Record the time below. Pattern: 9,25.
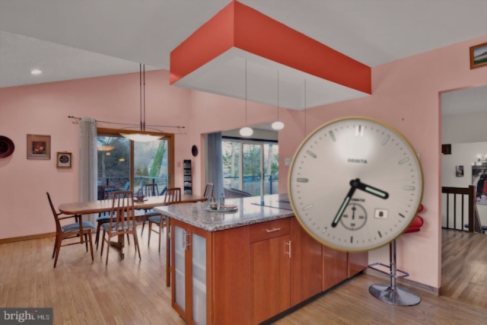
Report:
3,34
